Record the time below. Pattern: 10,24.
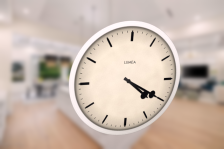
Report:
4,20
